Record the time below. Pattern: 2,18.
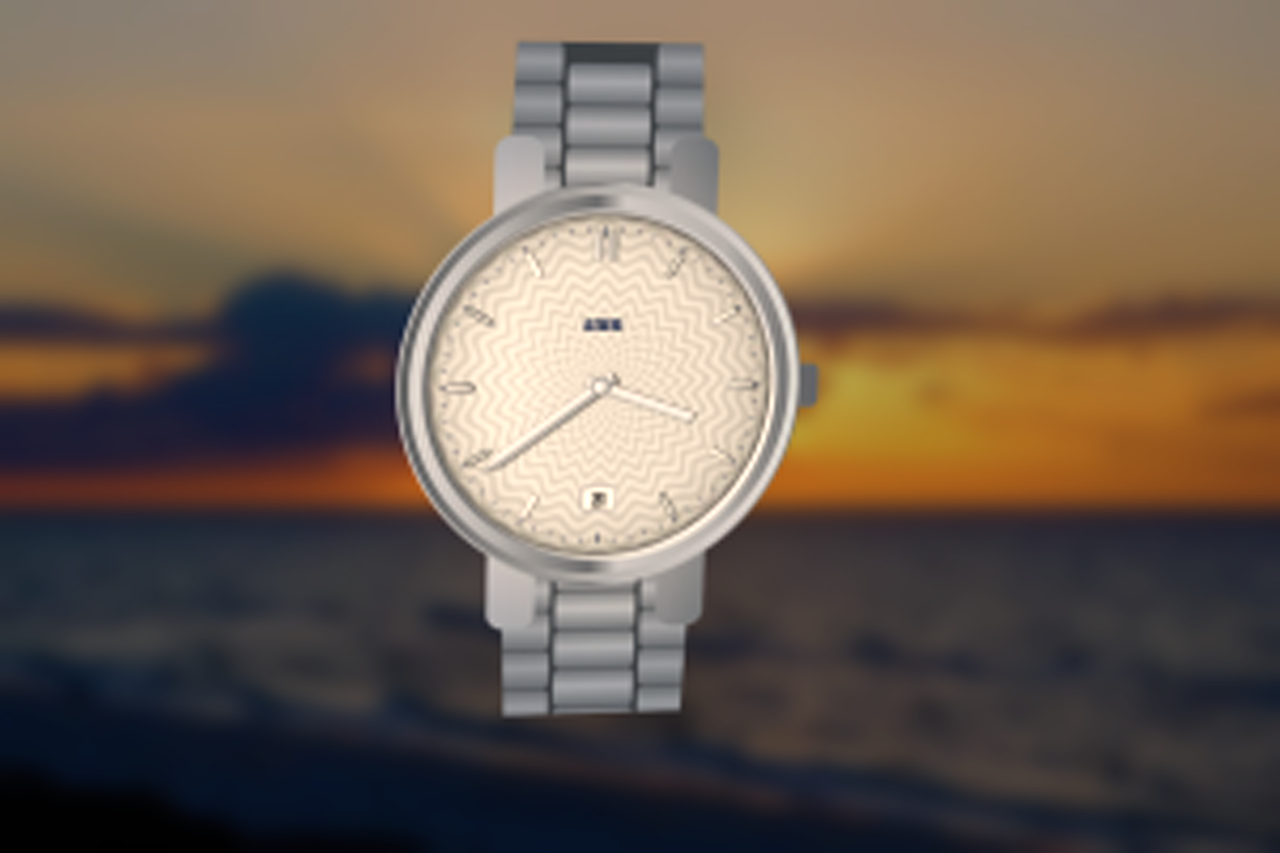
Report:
3,39
